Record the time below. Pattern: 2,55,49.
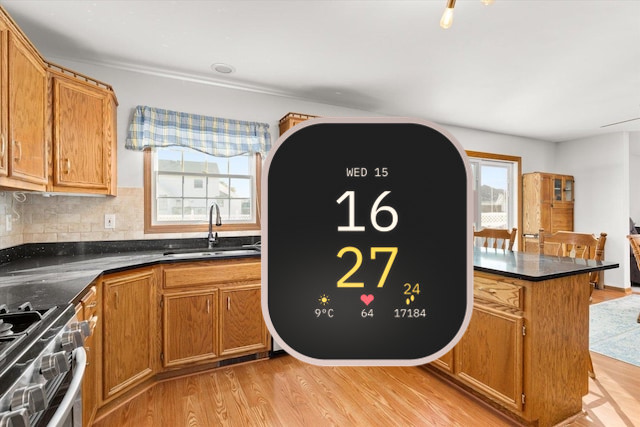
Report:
16,27,24
